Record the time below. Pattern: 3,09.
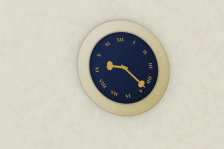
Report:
9,23
